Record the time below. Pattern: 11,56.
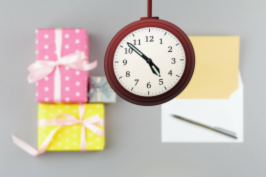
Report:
4,52
